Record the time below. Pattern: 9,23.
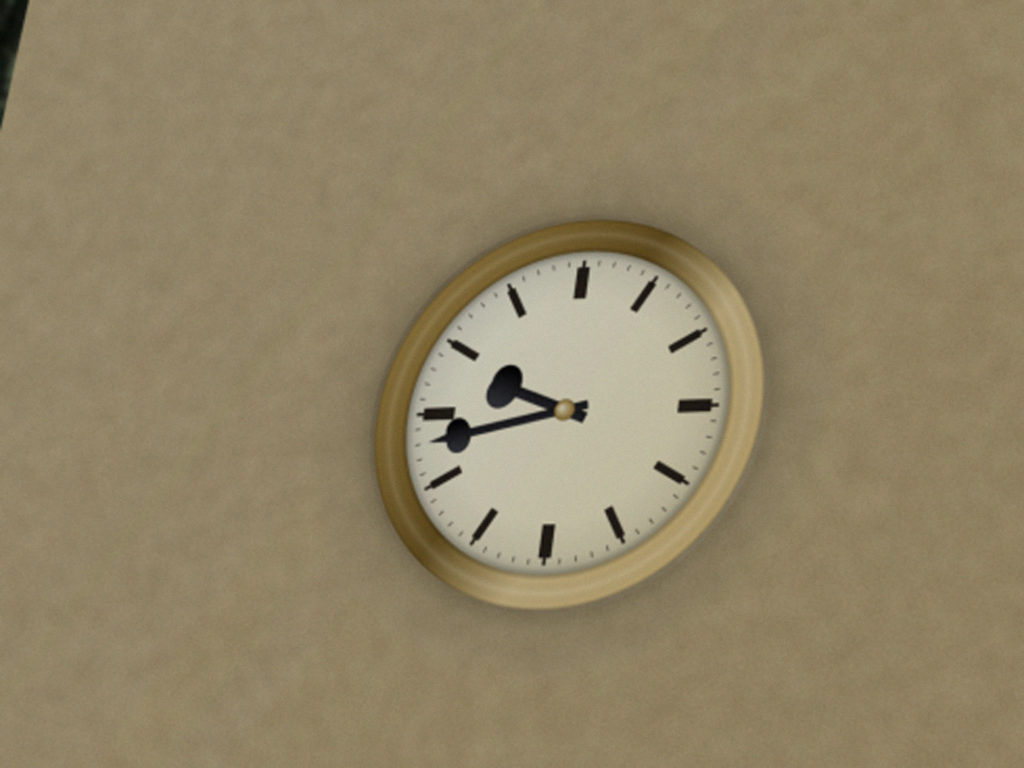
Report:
9,43
